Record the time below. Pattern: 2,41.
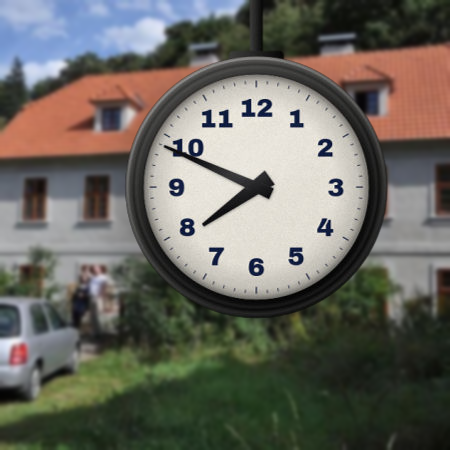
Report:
7,49
